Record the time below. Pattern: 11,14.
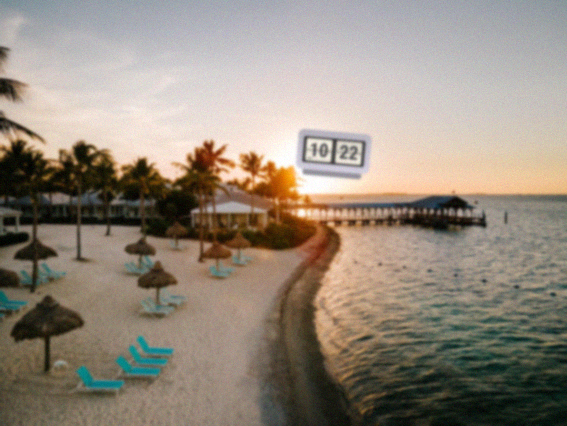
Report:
10,22
